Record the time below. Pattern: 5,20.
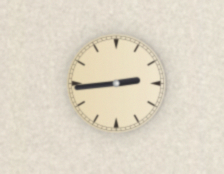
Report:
2,44
